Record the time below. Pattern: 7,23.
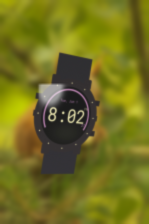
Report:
8,02
